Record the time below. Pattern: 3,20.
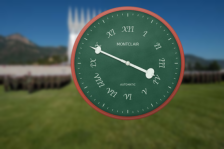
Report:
3,49
